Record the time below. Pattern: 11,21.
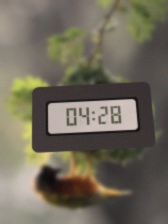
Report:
4,28
